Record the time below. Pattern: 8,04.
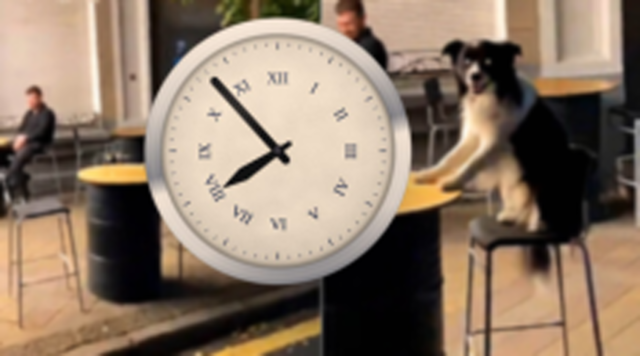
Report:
7,53
